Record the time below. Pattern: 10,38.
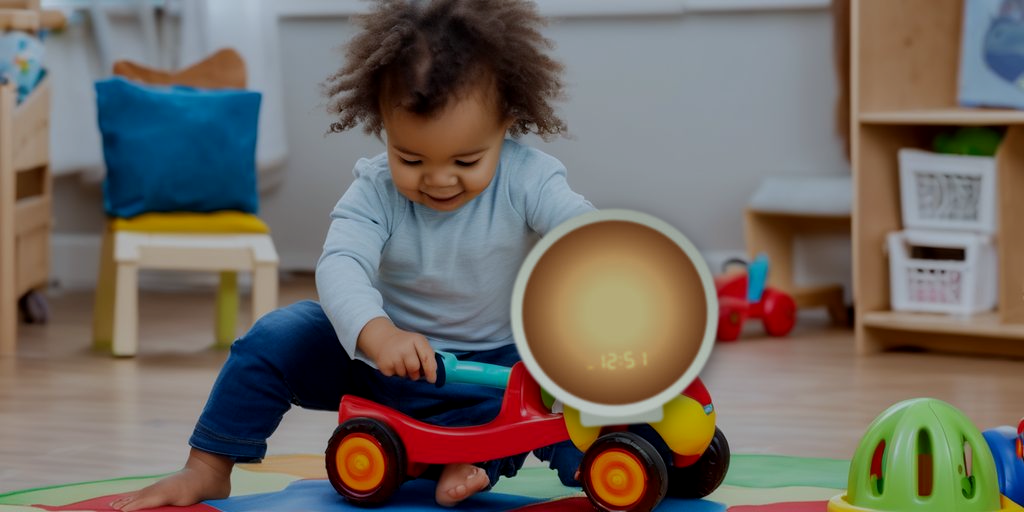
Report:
12,51
